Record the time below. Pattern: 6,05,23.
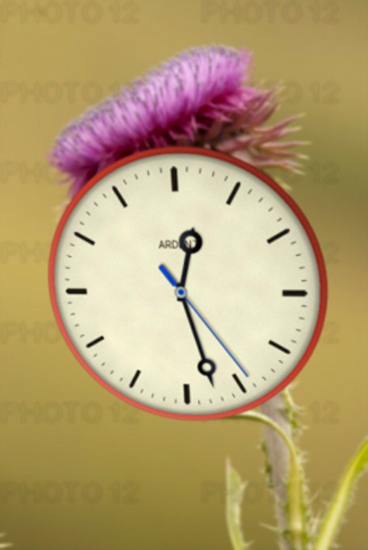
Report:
12,27,24
